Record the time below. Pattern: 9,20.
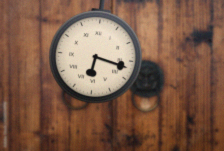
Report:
6,17
